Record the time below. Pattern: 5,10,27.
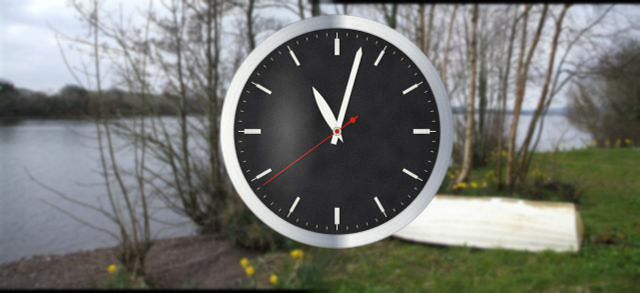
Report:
11,02,39
